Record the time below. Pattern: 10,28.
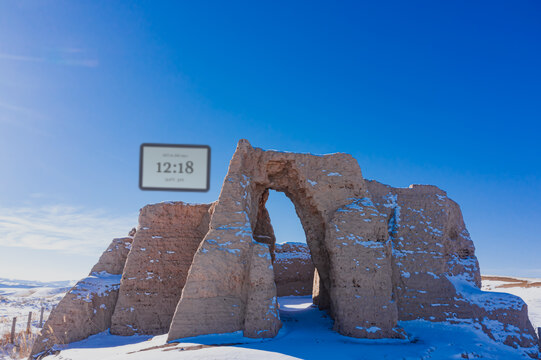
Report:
12,18
